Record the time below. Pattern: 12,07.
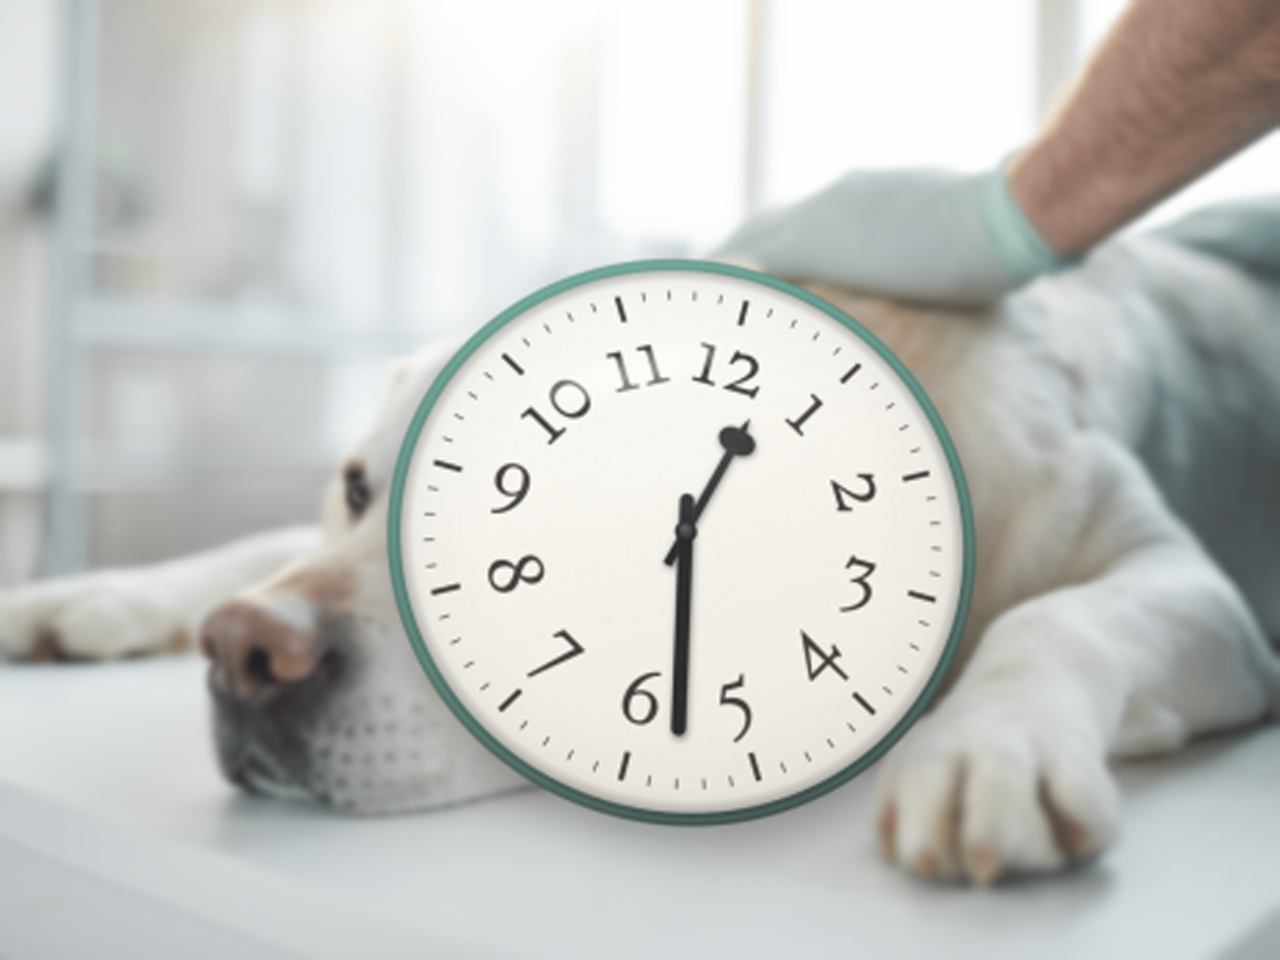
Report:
12,28
